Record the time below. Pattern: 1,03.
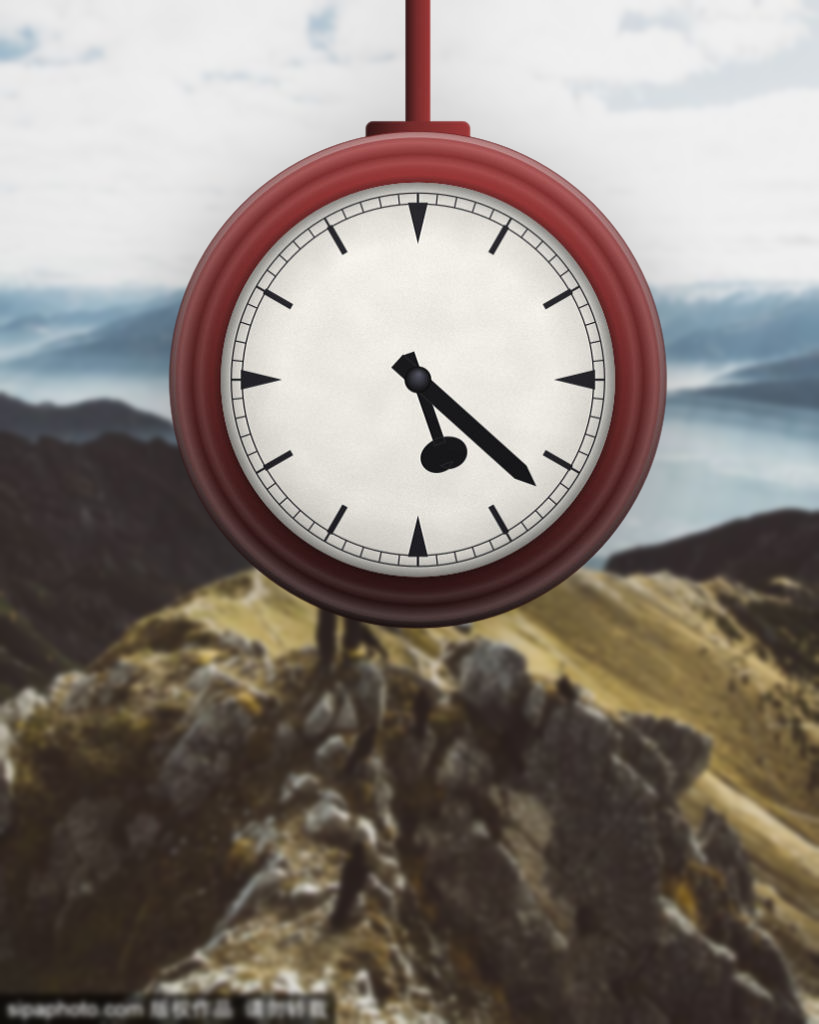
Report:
5,22
